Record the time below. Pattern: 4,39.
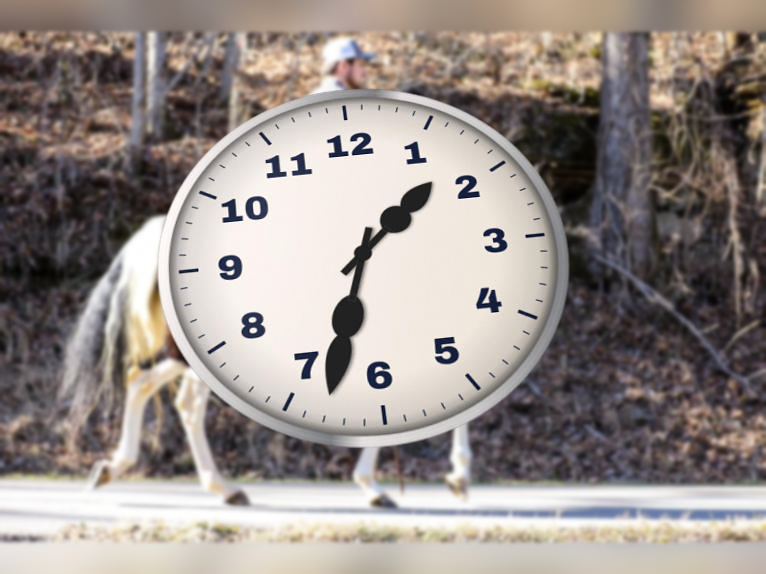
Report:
1,33
